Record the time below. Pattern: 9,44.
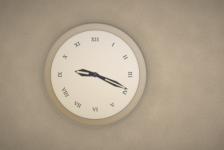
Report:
9,19
